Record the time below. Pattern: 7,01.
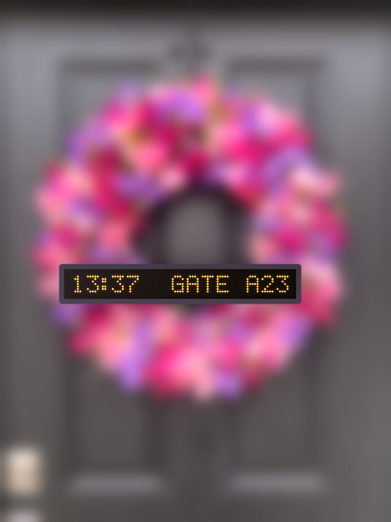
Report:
13,37
